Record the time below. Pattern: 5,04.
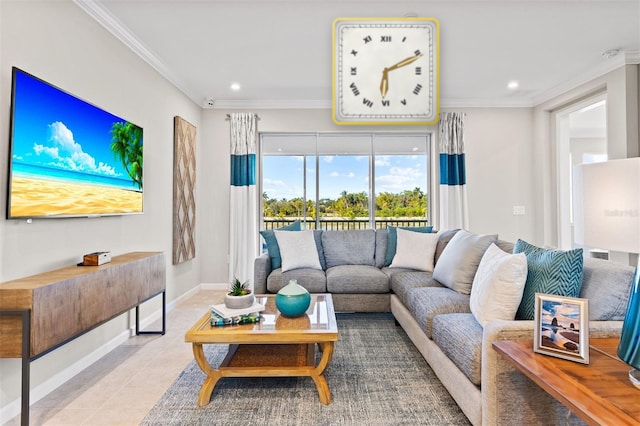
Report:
6,11
